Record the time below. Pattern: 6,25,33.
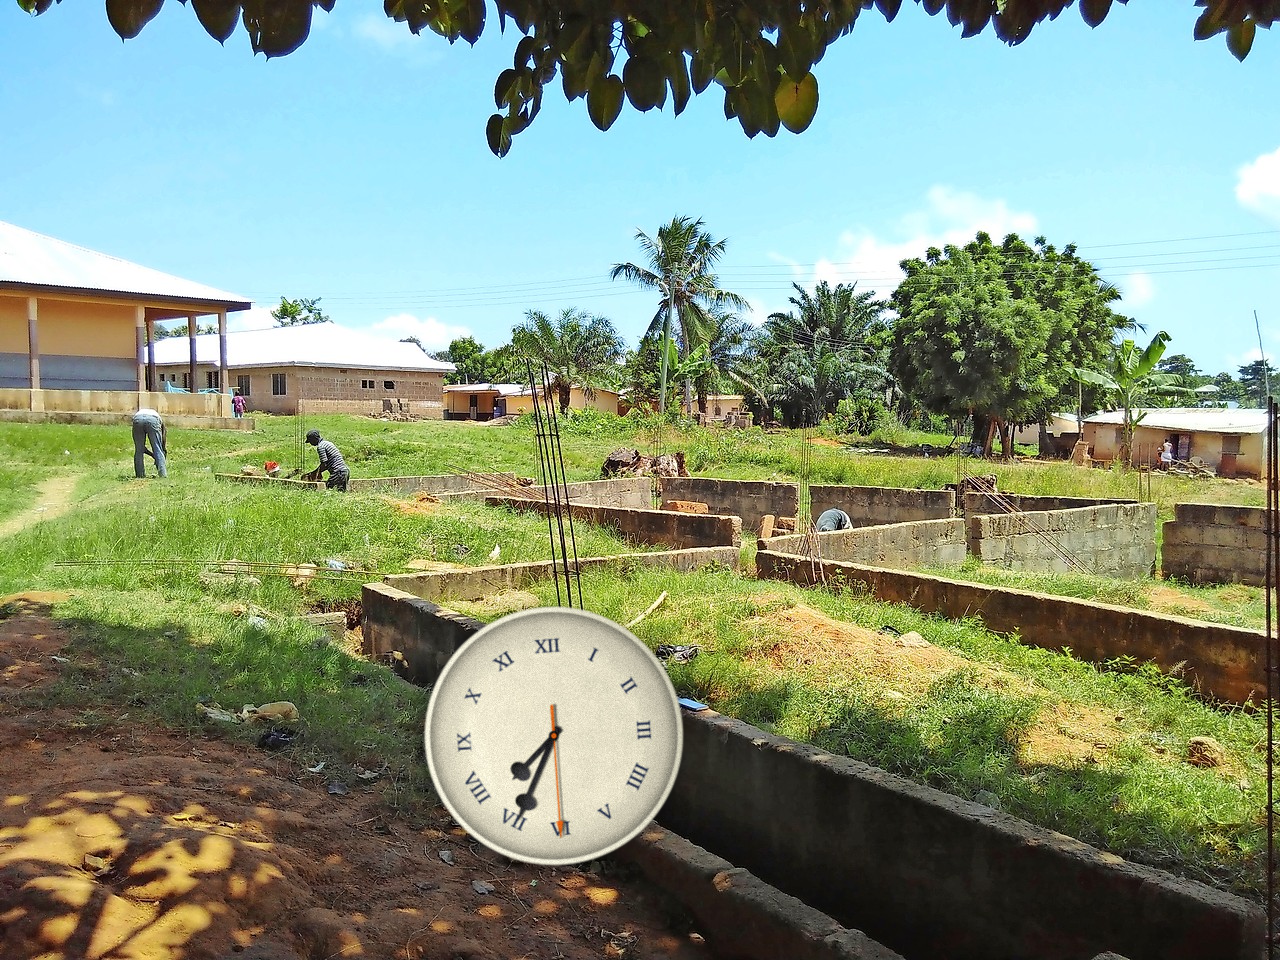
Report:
7,34,30
